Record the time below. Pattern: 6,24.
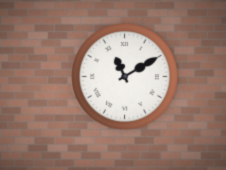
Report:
11,10
